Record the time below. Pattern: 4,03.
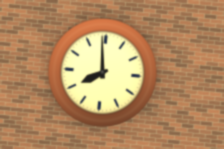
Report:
7,59
